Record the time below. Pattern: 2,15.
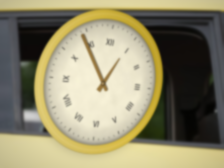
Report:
12,54
